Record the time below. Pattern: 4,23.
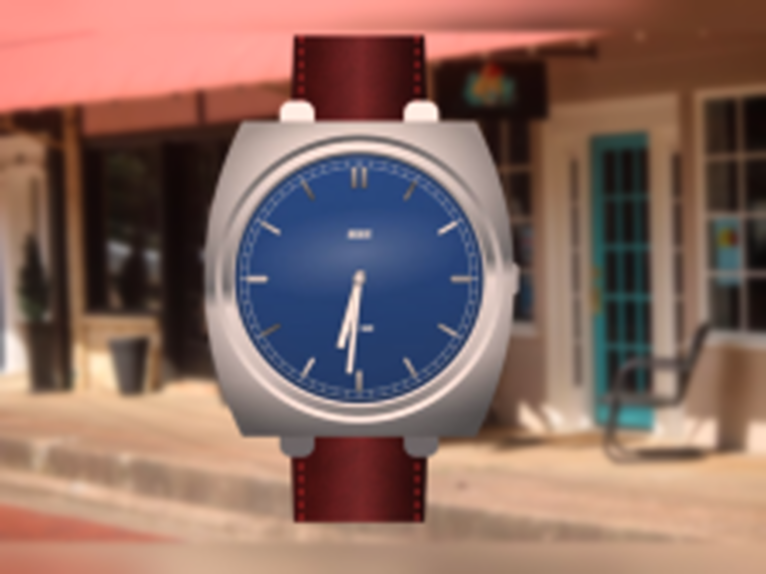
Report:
6,31
